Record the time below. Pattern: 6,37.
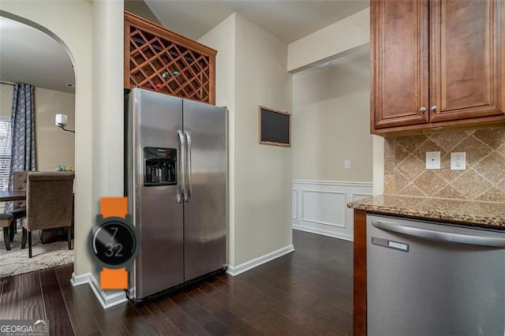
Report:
7,32
